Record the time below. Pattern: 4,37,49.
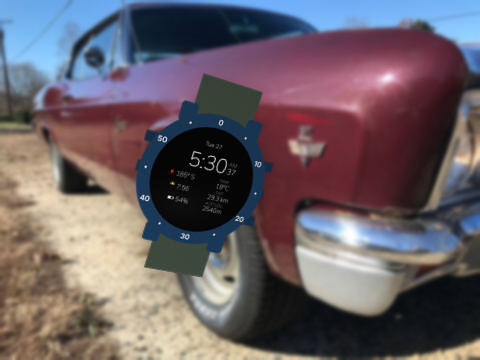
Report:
5,30,37
